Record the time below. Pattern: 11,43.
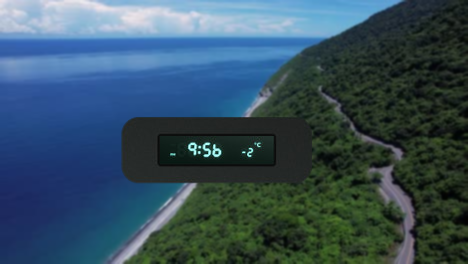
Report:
9,56
